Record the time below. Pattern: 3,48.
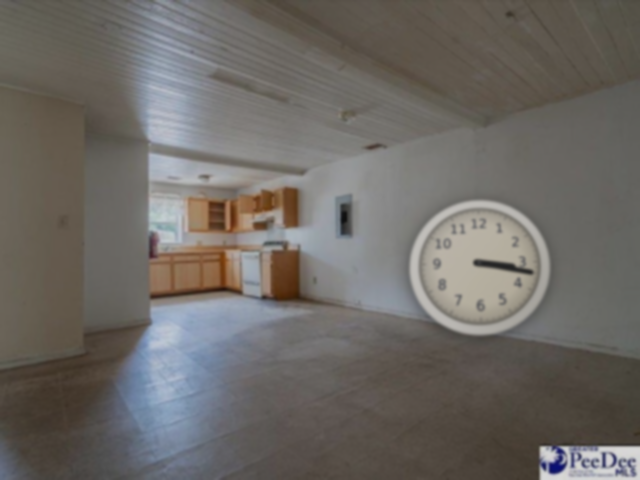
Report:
3,17
